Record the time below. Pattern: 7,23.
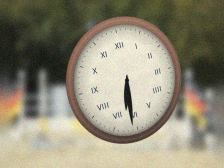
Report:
6,31
